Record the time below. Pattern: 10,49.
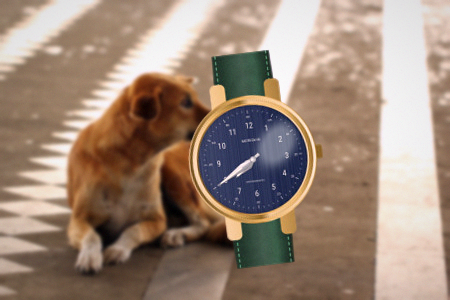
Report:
7,40
